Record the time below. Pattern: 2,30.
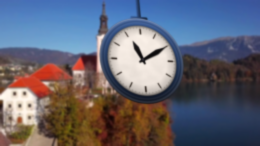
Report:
11,10
